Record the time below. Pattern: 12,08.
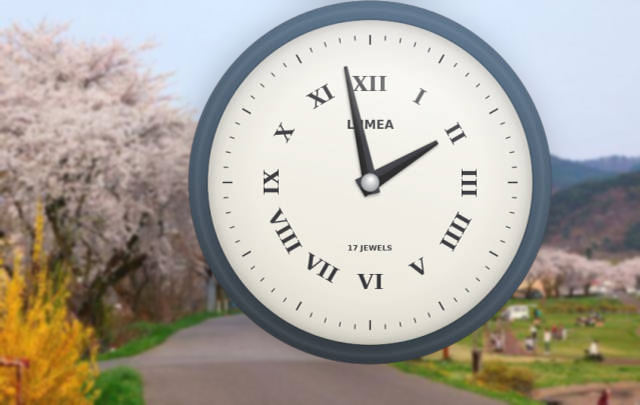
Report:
1,58
